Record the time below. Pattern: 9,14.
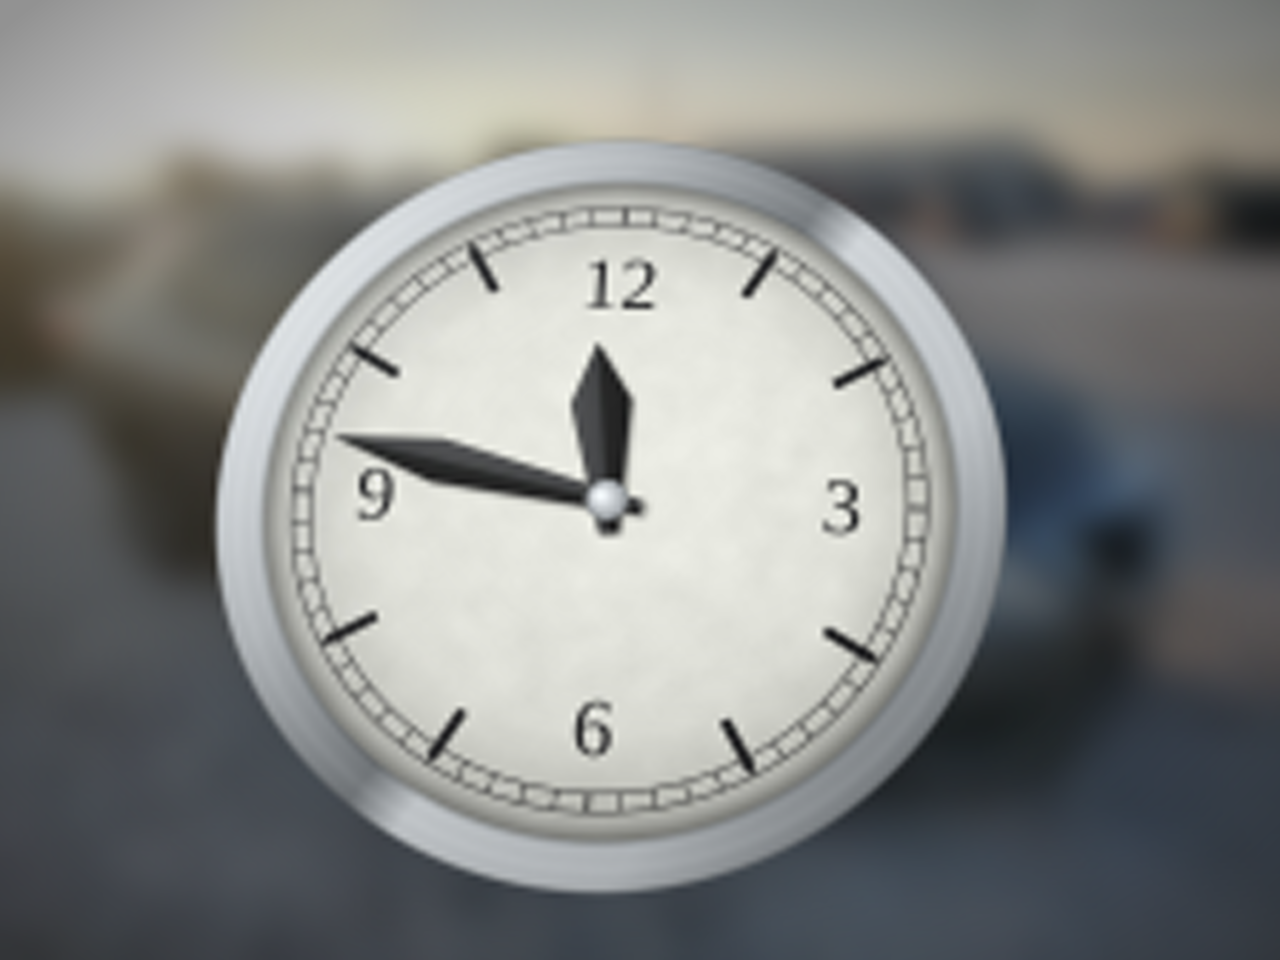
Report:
11,47
